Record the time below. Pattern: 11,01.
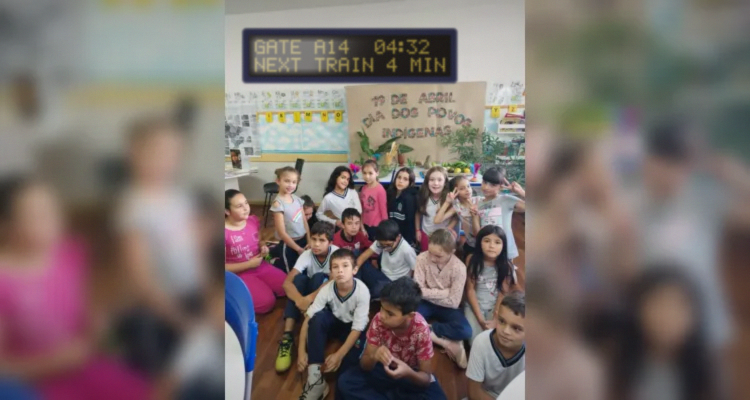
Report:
4,32
